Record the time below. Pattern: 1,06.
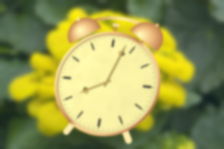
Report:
8,03
